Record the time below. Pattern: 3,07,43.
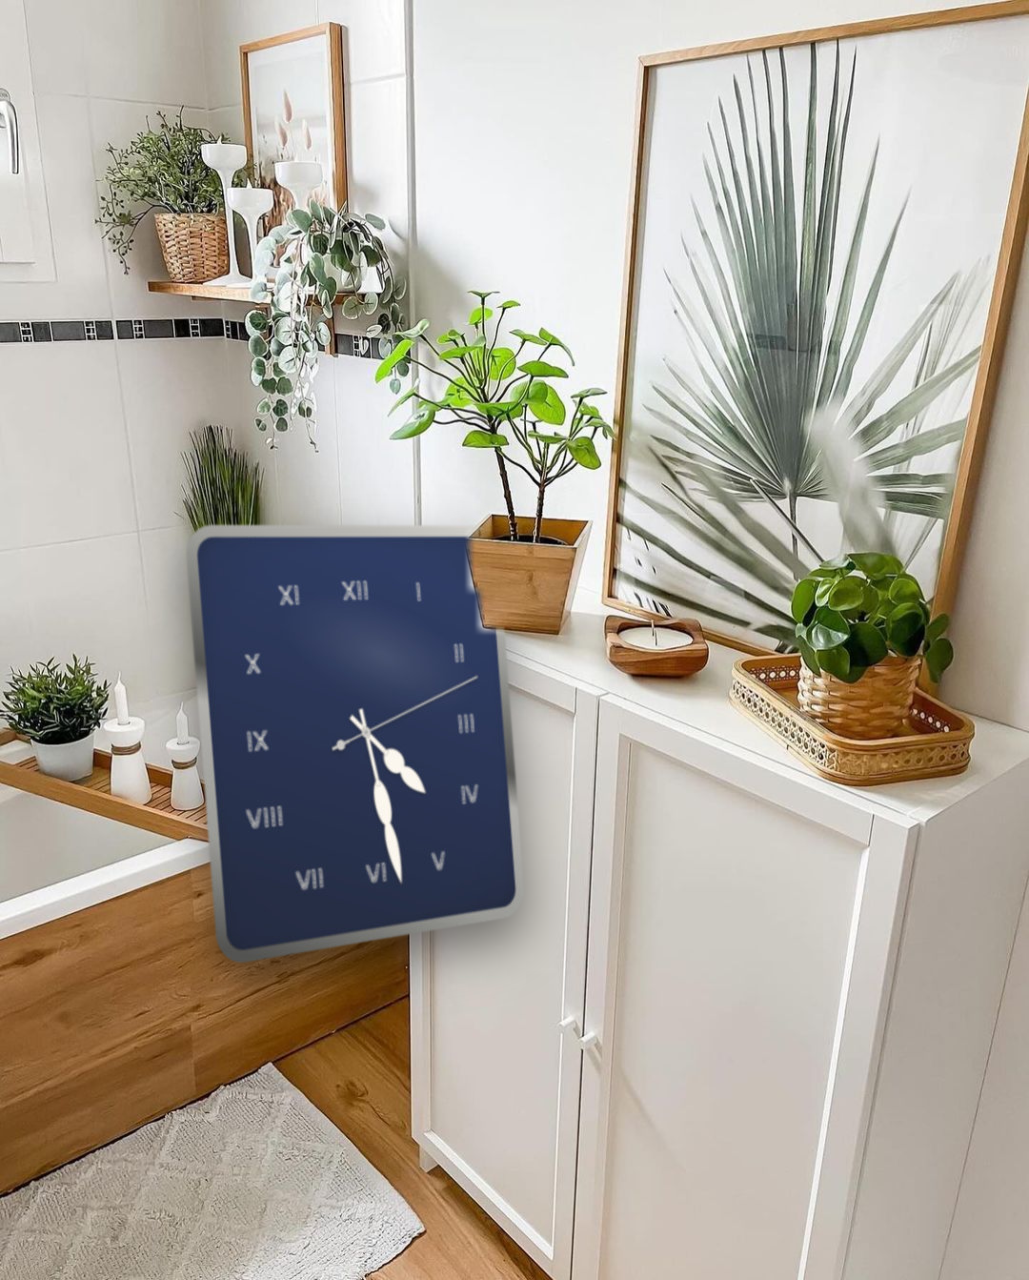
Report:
4,28,12
